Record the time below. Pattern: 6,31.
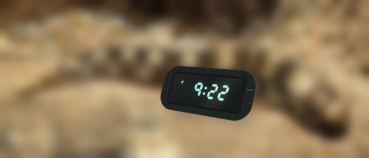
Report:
9,22
